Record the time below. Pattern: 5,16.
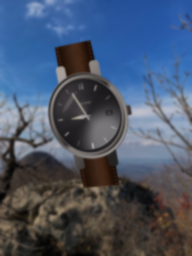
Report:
8,56
